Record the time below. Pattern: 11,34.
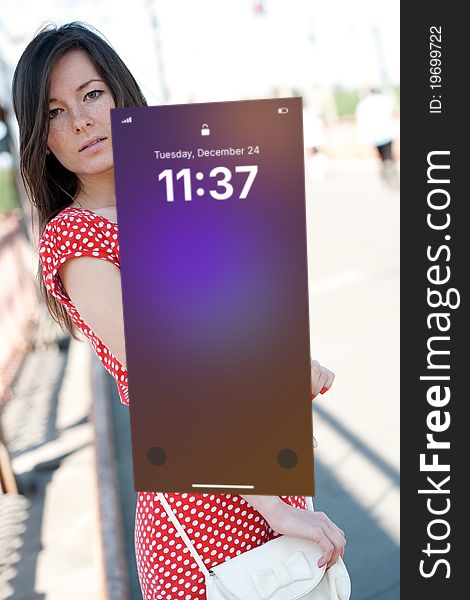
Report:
11,37
